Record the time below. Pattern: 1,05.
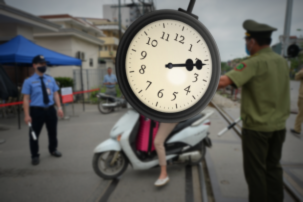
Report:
2,11
